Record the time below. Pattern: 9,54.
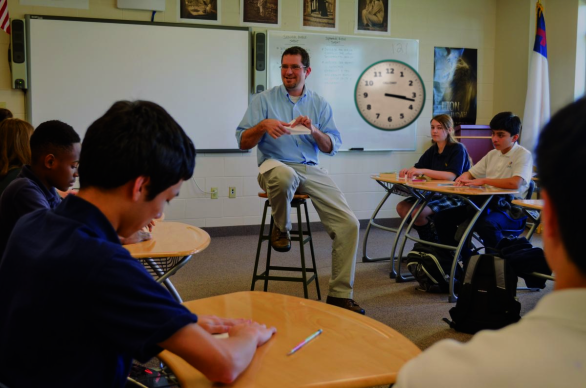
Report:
3,17
